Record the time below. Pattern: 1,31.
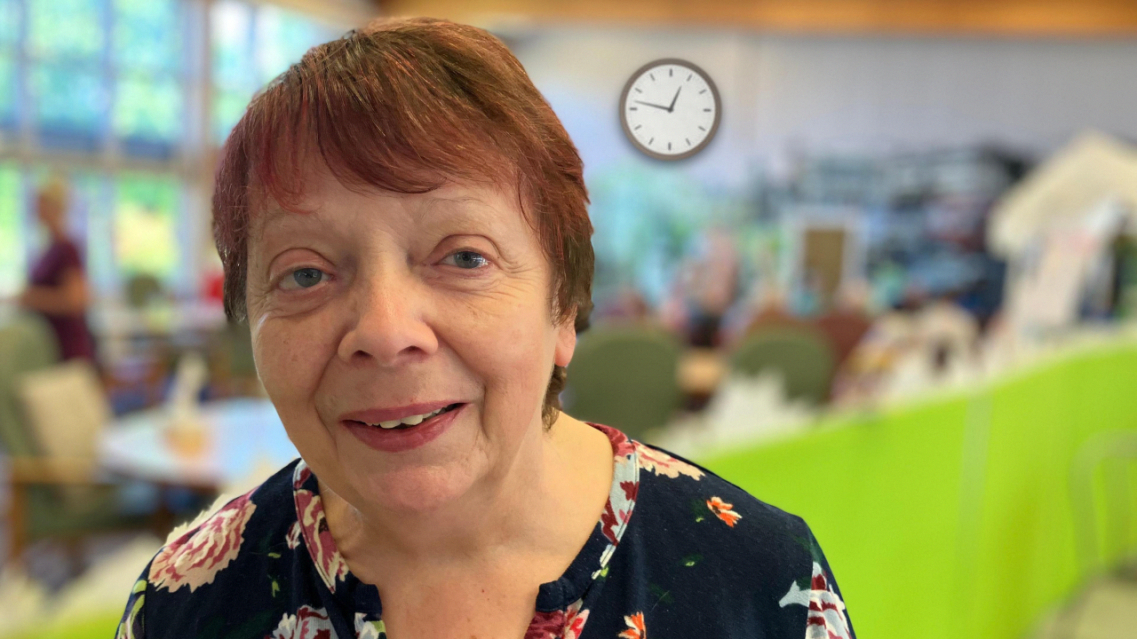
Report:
12,47
